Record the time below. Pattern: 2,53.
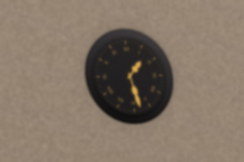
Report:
1,28
